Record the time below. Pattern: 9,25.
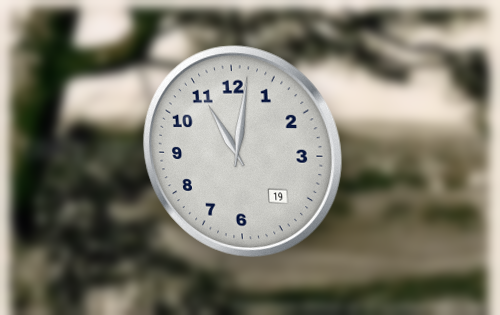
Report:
11,02
